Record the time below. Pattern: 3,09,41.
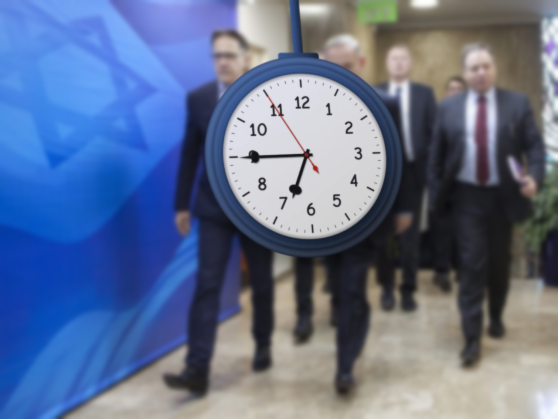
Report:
6,44,55
